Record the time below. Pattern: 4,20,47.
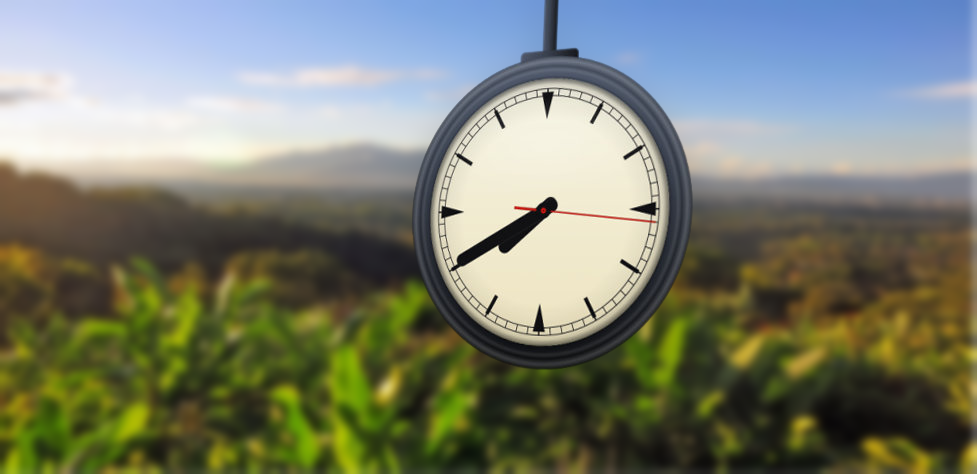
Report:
7,40,16
